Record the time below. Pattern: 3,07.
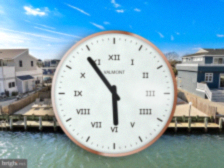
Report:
5,54
